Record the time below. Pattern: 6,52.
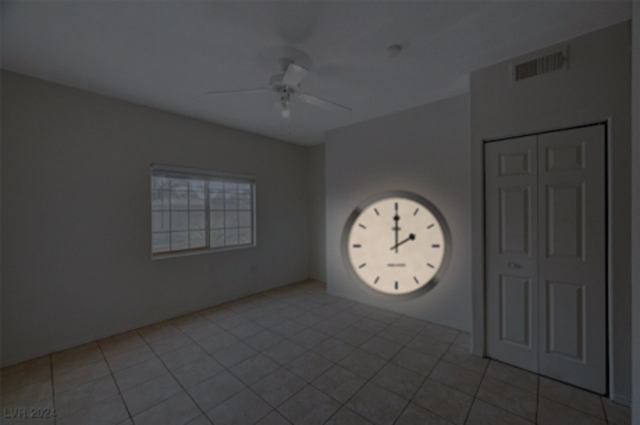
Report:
2,00
